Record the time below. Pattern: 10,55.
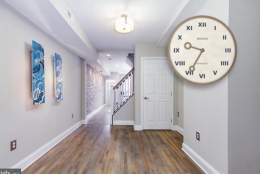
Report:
9,35
